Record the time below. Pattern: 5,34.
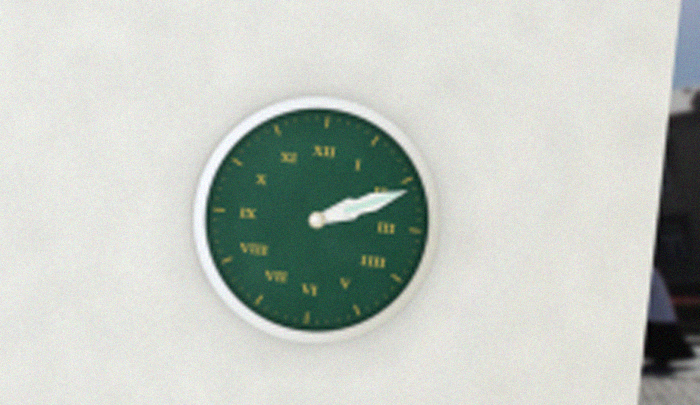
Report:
2,11
